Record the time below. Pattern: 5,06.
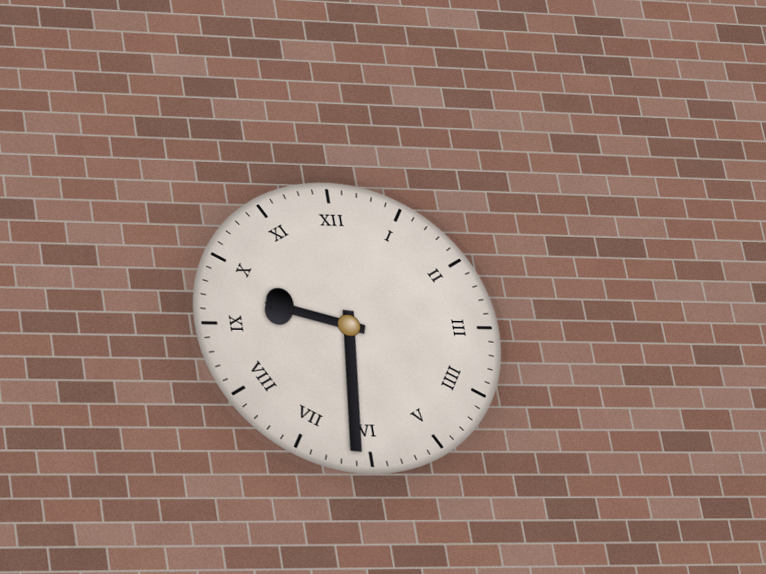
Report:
9,31
